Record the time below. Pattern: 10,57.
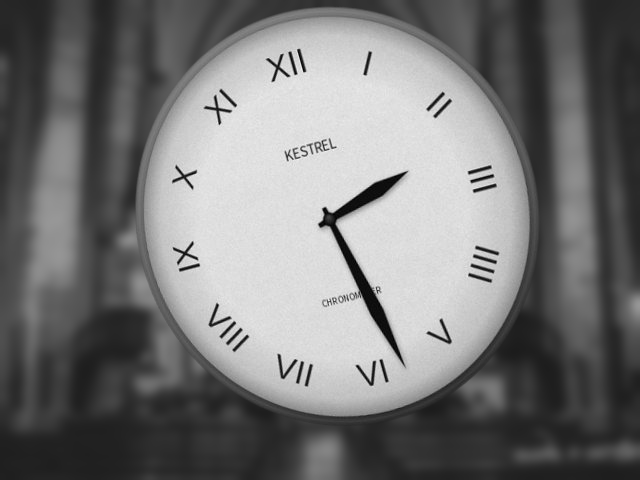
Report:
2,28
